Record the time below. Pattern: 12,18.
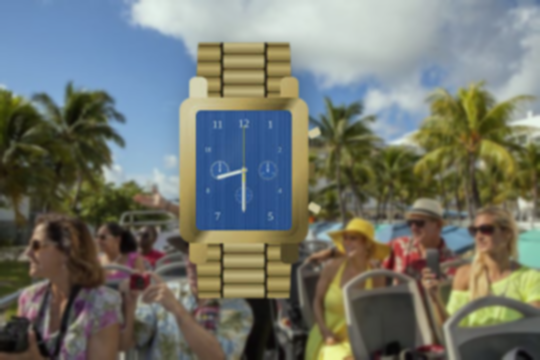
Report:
8,30
